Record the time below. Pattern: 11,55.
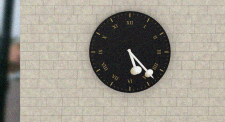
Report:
5,23
